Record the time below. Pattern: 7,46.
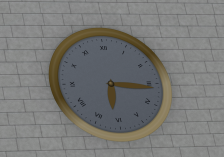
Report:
6,16
